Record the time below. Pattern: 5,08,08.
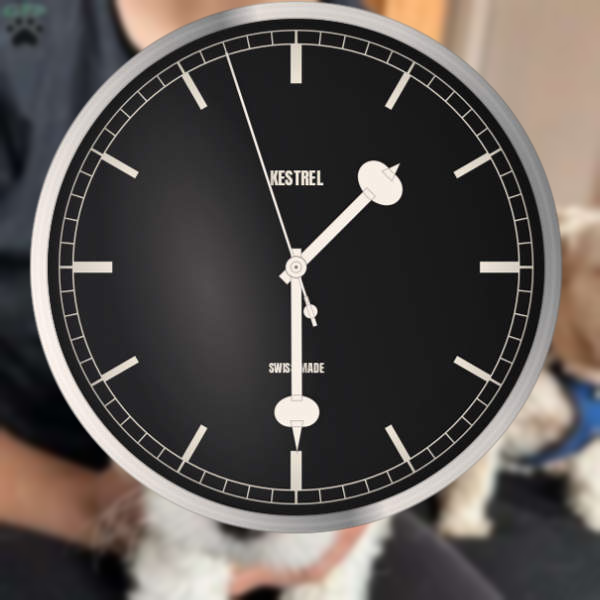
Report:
1,29,57
